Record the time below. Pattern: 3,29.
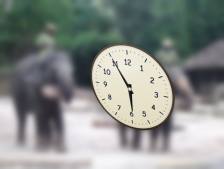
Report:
5,55
